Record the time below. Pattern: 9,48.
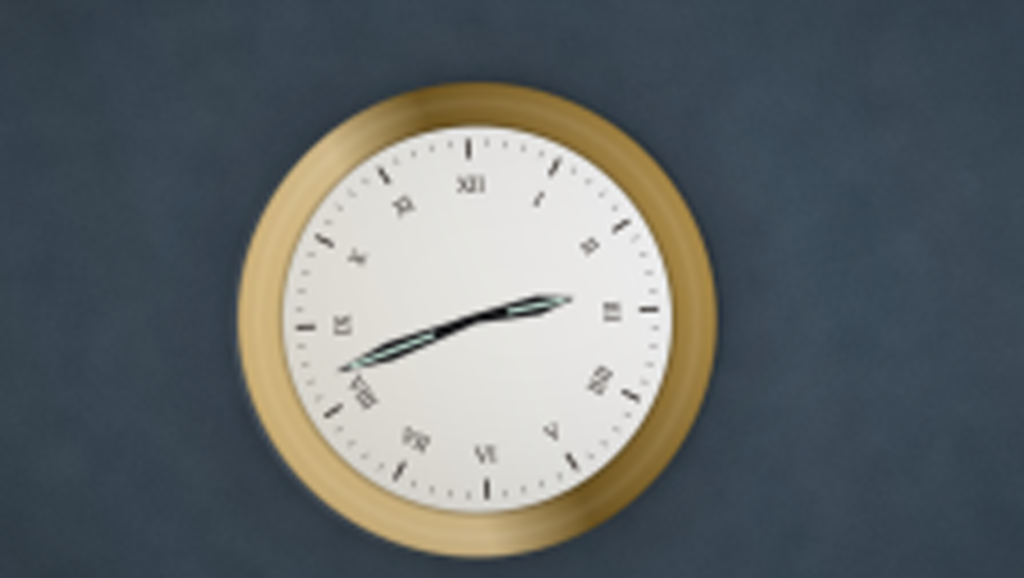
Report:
2,42
